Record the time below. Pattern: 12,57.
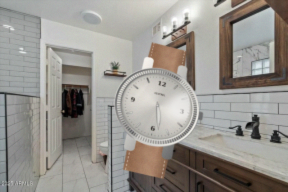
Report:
5,28
